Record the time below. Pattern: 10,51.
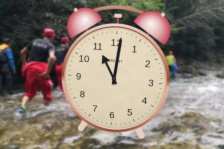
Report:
11,01
